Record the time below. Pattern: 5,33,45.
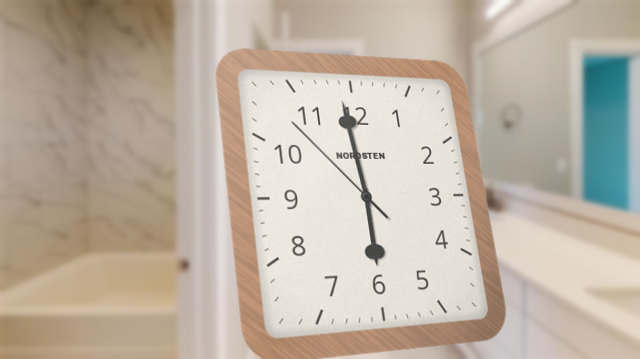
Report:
5,58,53
